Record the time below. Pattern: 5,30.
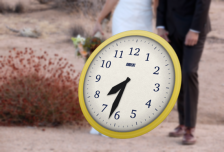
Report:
7,32
